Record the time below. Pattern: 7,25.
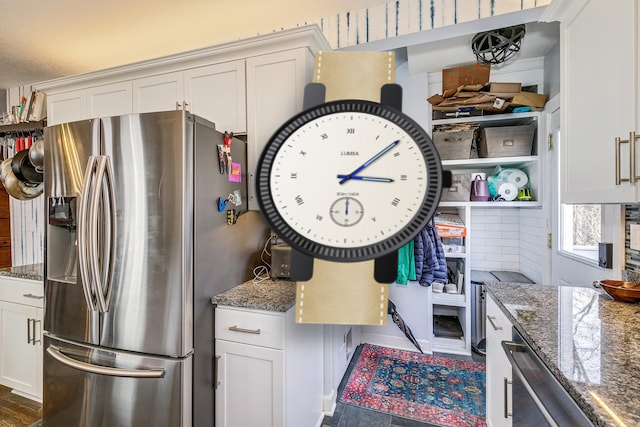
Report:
3,08
